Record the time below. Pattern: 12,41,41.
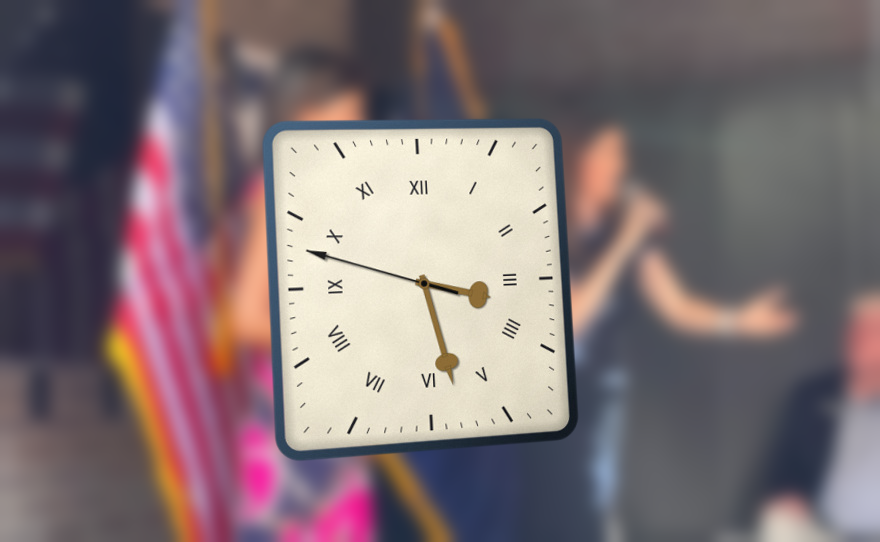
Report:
3,27,48
